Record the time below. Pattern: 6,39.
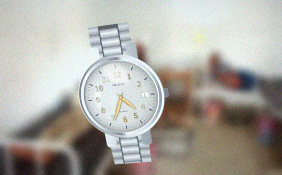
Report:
4,34
